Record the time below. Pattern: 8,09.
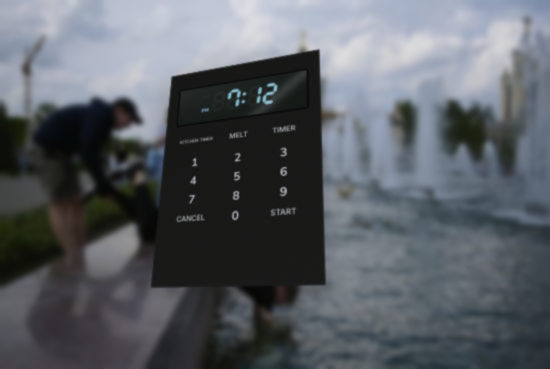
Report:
7,12
